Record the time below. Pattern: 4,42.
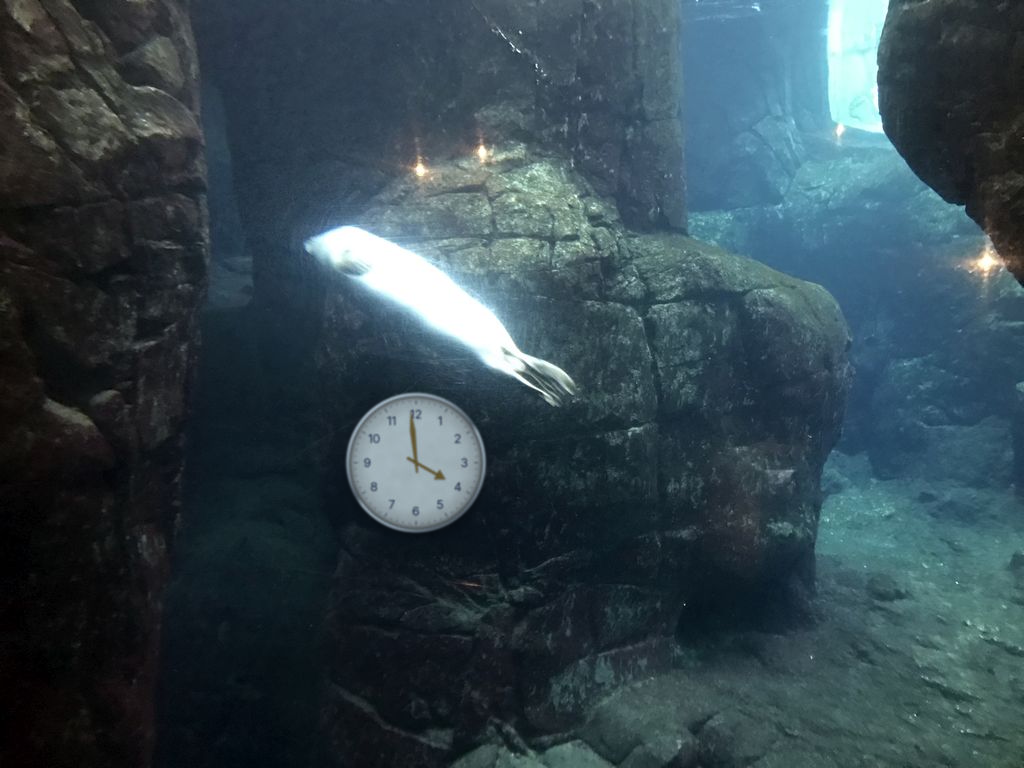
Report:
3,59
